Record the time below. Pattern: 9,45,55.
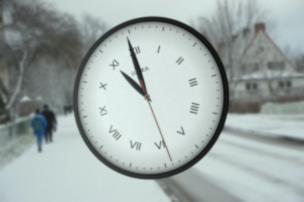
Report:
10,59,29
